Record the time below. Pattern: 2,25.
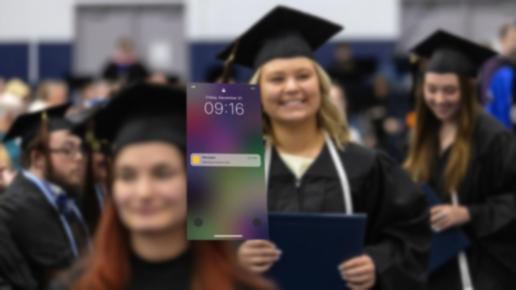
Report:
9,16
